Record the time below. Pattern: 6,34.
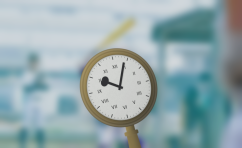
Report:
10,04
